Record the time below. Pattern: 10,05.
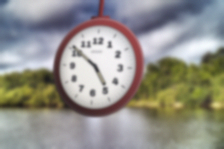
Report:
4,51
